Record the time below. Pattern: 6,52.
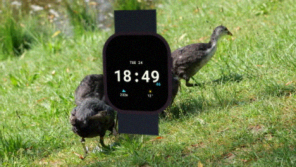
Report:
18,49
